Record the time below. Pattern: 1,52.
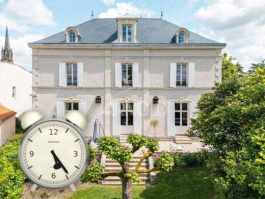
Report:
5,24
